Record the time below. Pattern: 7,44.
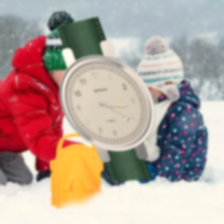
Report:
3,21
